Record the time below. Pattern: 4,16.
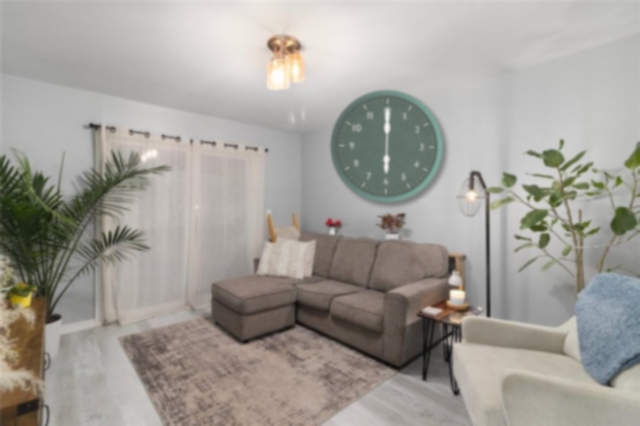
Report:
6,00
